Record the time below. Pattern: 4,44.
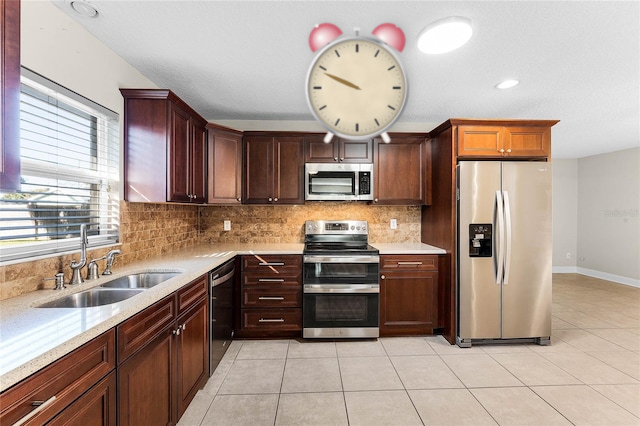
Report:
9,49
